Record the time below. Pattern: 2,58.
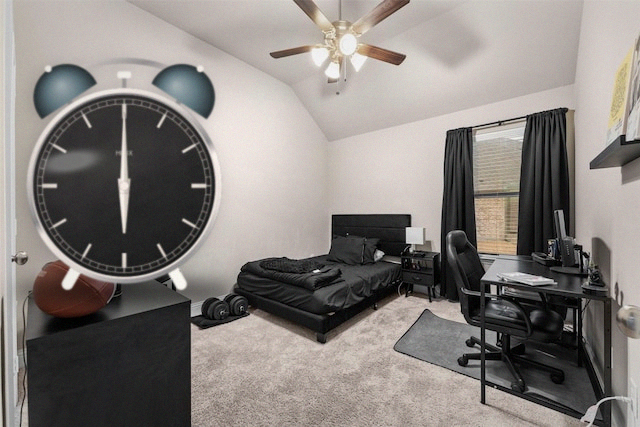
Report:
6,00
